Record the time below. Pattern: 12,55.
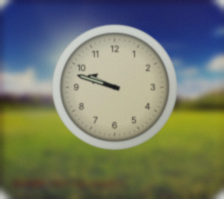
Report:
9,48
